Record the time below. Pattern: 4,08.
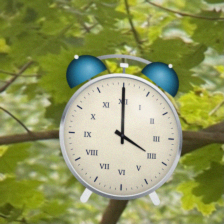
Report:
4,00
